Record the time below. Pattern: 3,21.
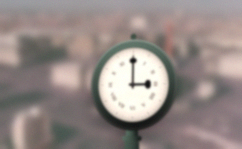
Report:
3,00
